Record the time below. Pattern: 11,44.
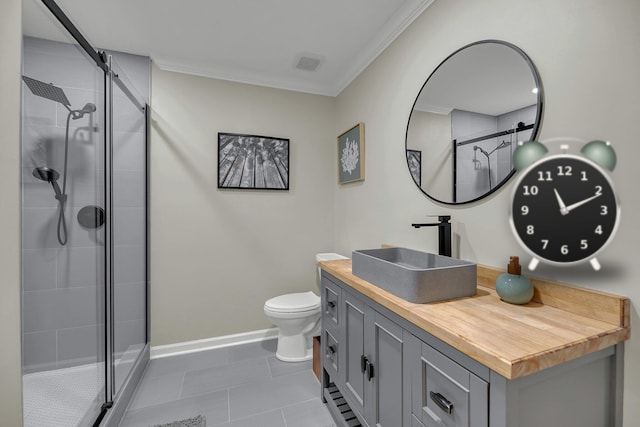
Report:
11,11
